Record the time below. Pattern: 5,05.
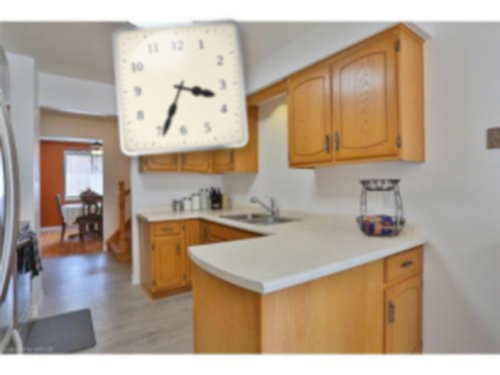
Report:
3,34
